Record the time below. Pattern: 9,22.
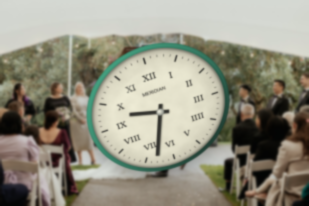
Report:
9,33
